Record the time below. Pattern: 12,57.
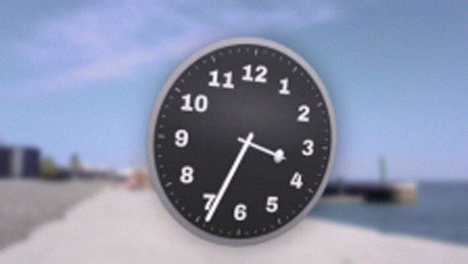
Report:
3,34
